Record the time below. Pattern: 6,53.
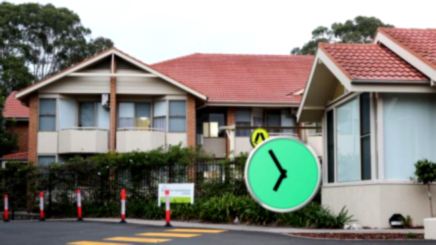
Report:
6,55
